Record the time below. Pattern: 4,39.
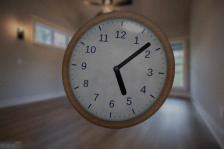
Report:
5,08
